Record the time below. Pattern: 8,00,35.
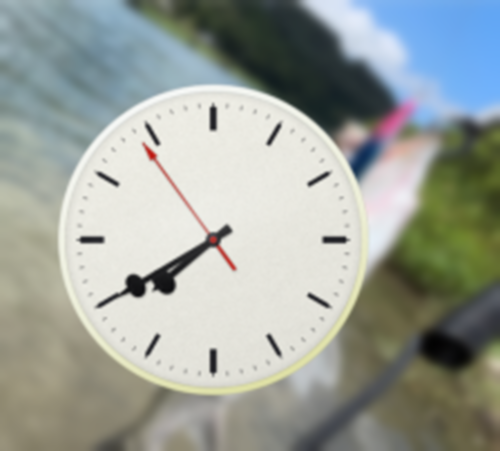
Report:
7,39,54
